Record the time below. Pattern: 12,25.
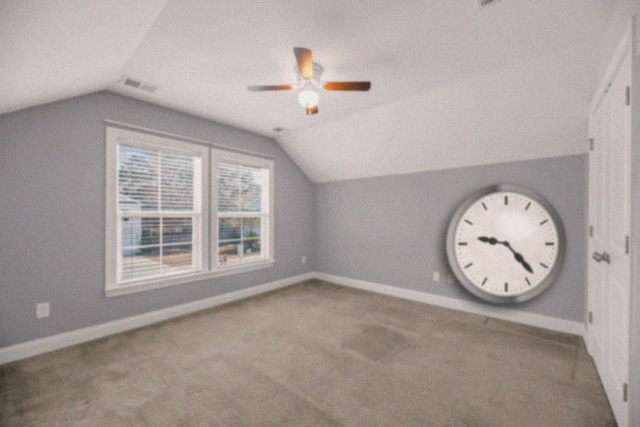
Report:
9,23
